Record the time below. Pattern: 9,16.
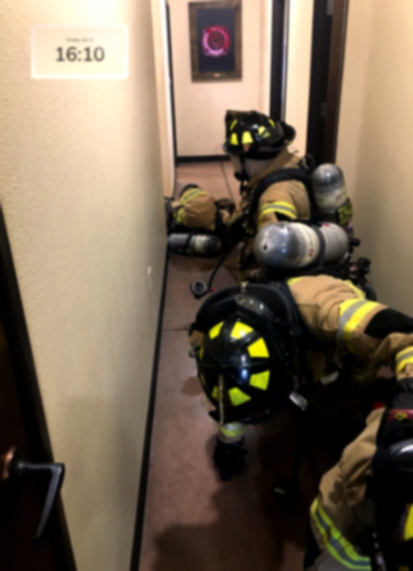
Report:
16,10
